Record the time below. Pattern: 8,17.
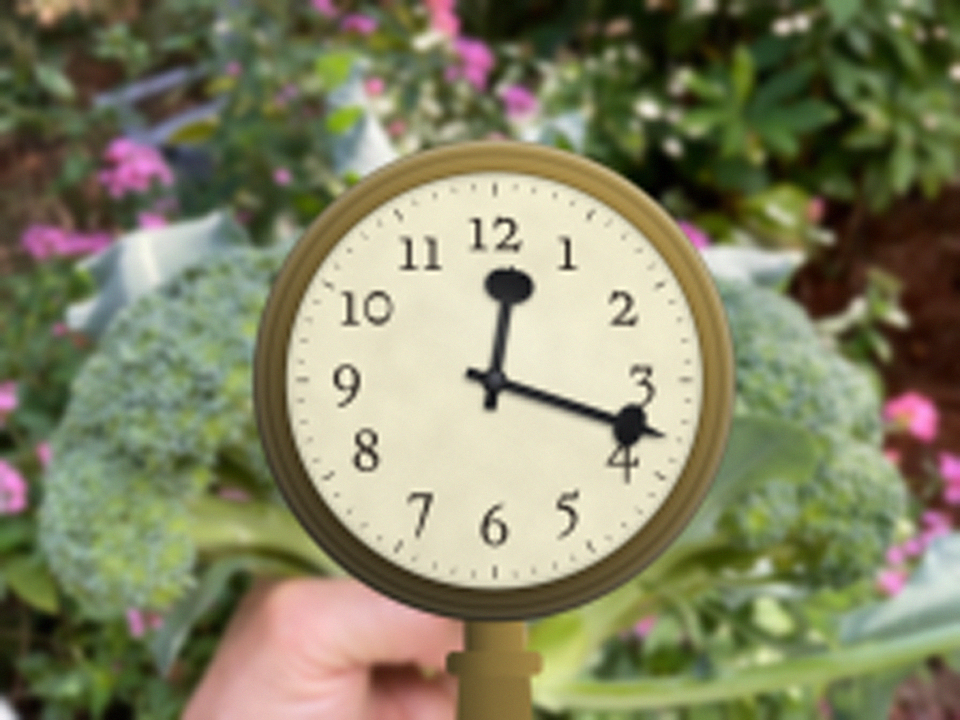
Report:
12,18
